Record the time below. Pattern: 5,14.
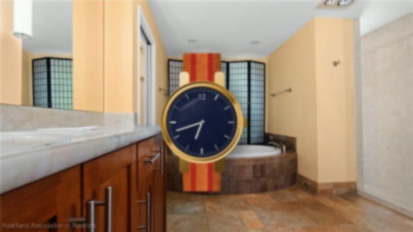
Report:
6,42
